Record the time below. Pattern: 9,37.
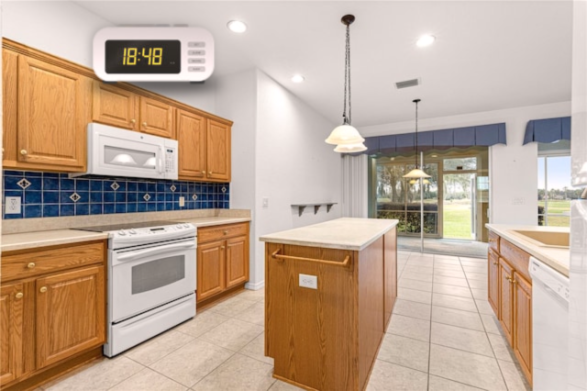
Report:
18,48
